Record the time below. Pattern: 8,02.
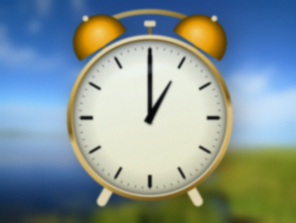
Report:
1,00
